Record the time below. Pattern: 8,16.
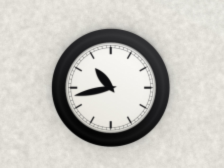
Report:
10,43
